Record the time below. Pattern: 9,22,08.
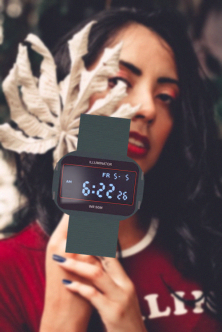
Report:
6,22,26
